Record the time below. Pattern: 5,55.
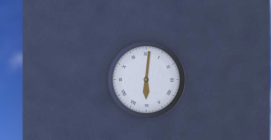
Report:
6,01
